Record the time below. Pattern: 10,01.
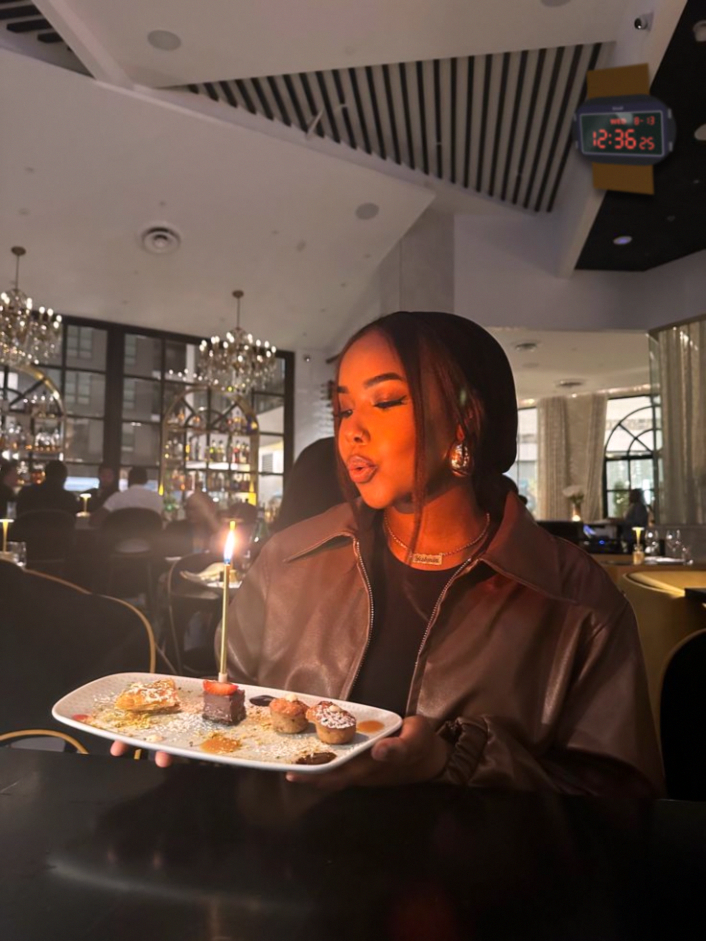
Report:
12,36
